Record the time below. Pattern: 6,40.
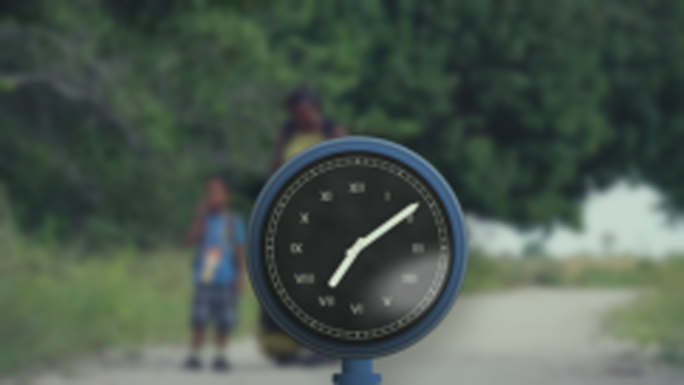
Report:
7,09
